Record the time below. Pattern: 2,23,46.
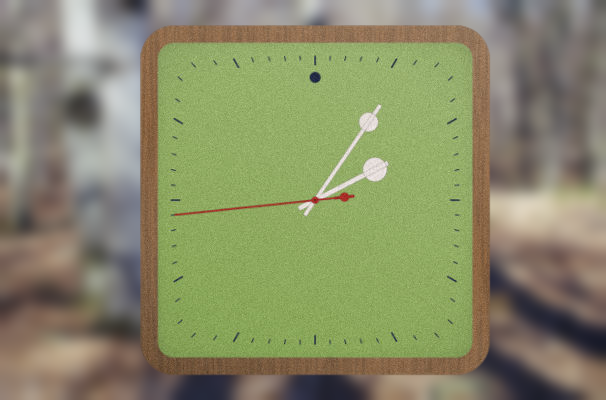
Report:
2,05,44
